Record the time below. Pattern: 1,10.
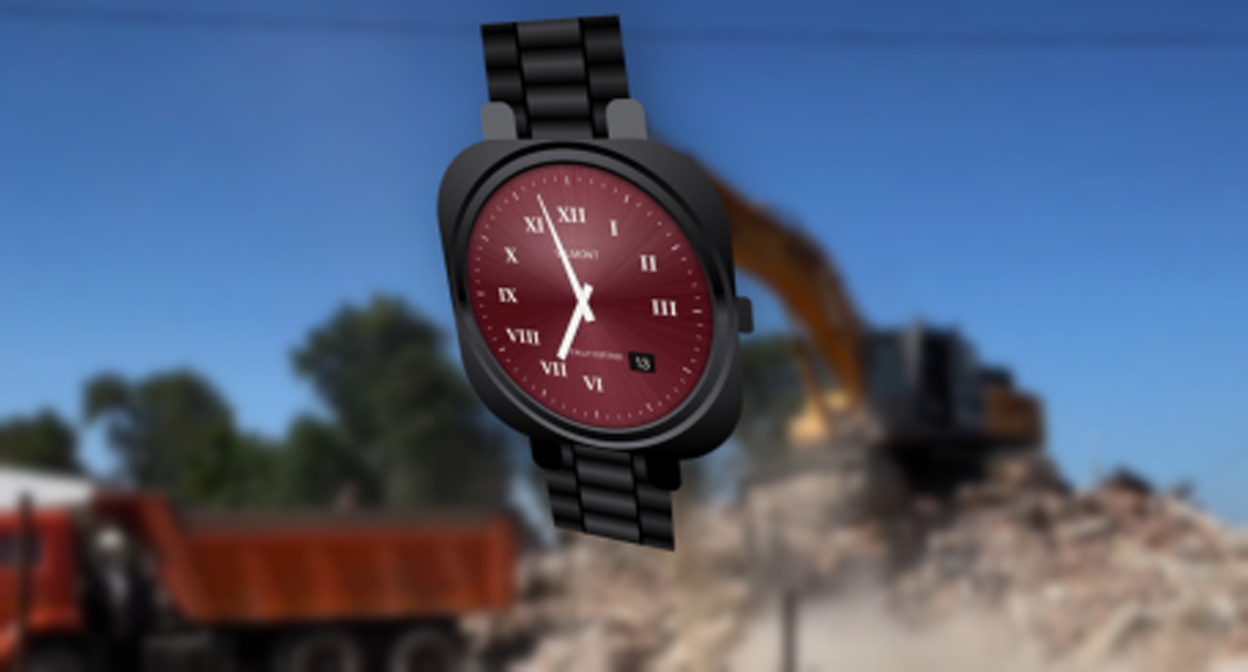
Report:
6,57
